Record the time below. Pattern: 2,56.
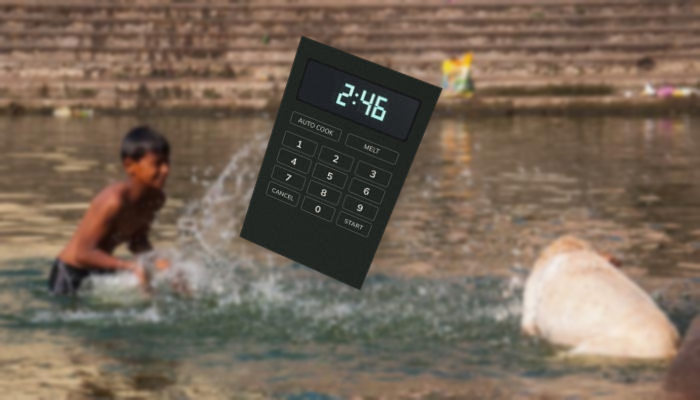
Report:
2,46
